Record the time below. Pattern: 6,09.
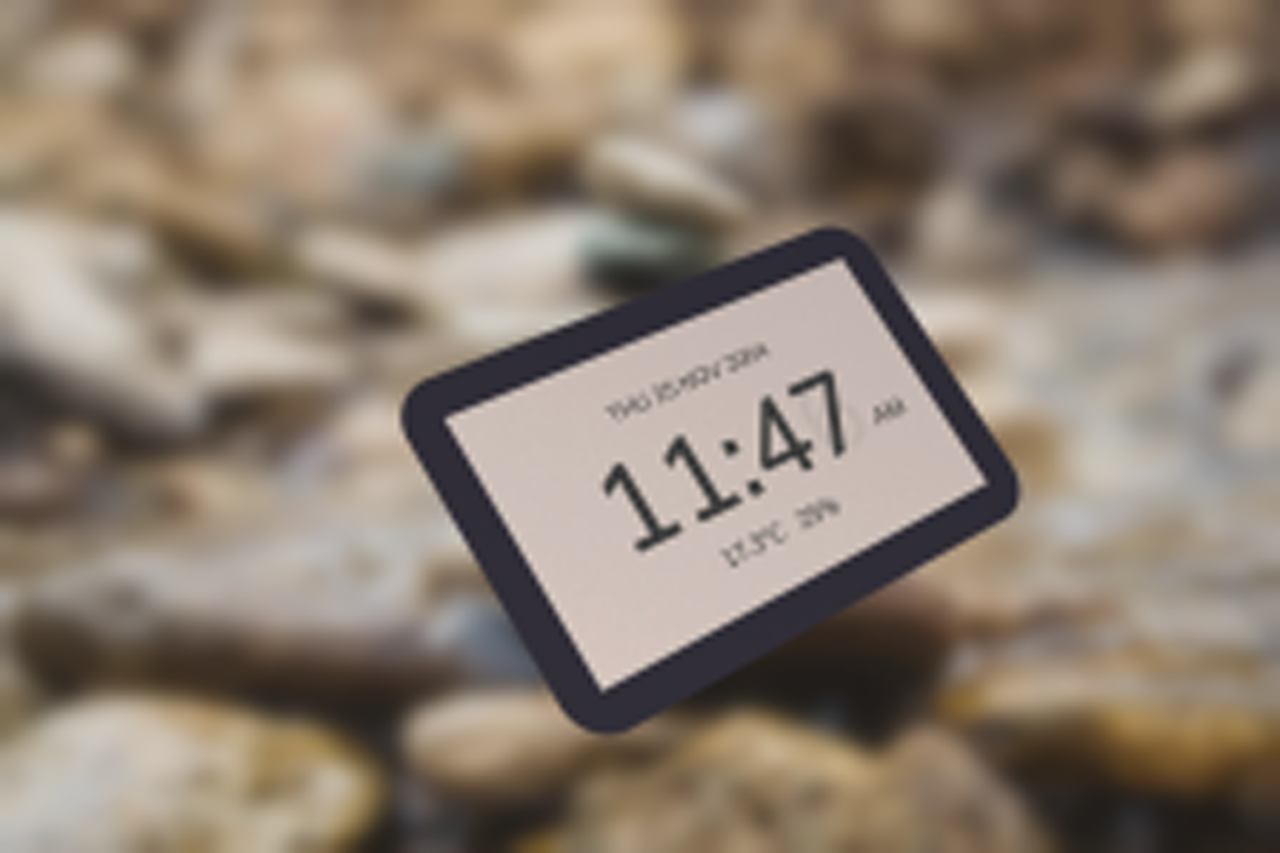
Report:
11,47
